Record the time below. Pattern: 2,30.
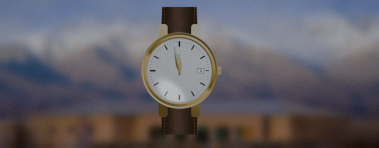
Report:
11,58
